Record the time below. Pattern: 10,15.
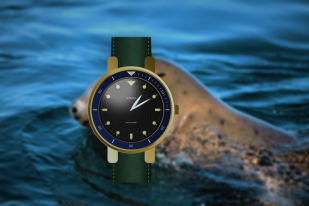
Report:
1,10
